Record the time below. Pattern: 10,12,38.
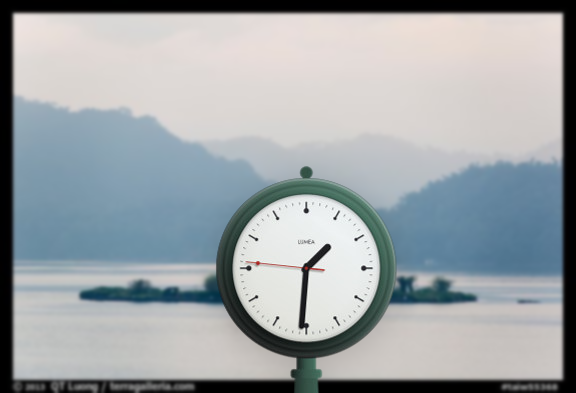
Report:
1,30,46
